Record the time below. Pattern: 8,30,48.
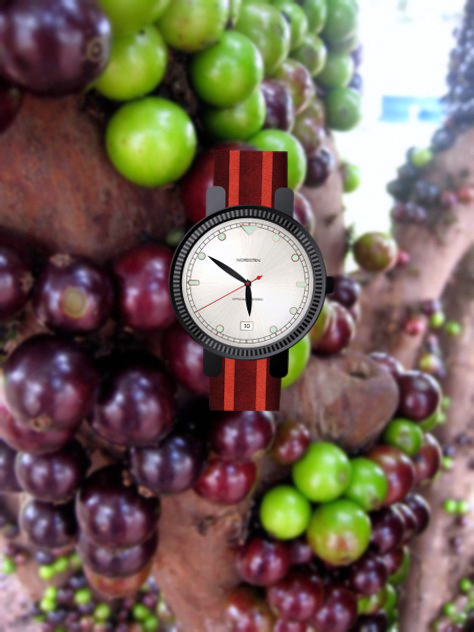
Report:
5,50,40
